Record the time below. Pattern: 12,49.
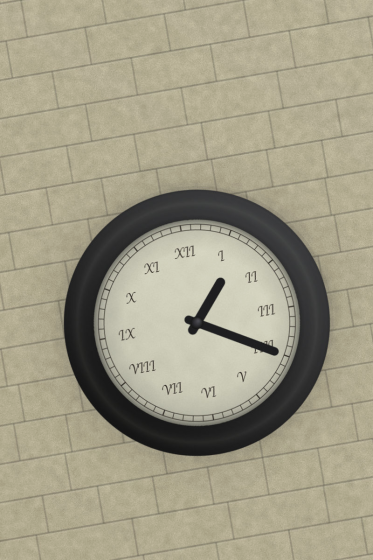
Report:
1,20
